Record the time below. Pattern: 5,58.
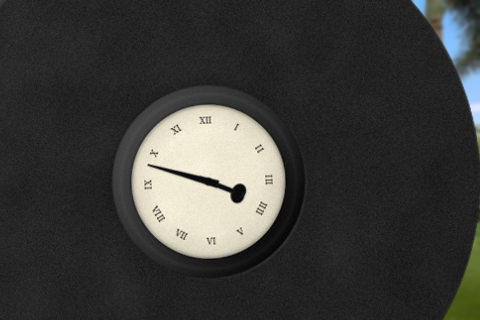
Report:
3,48
